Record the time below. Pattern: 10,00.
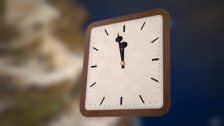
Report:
11,58
